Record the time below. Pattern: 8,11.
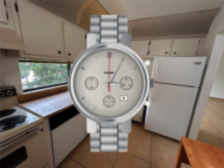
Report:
3,05
